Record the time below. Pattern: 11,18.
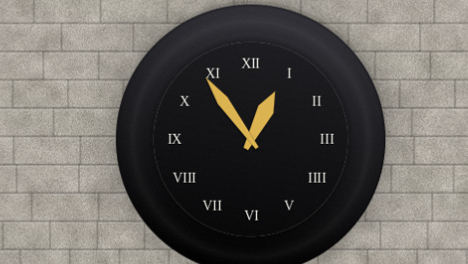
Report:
12,54
